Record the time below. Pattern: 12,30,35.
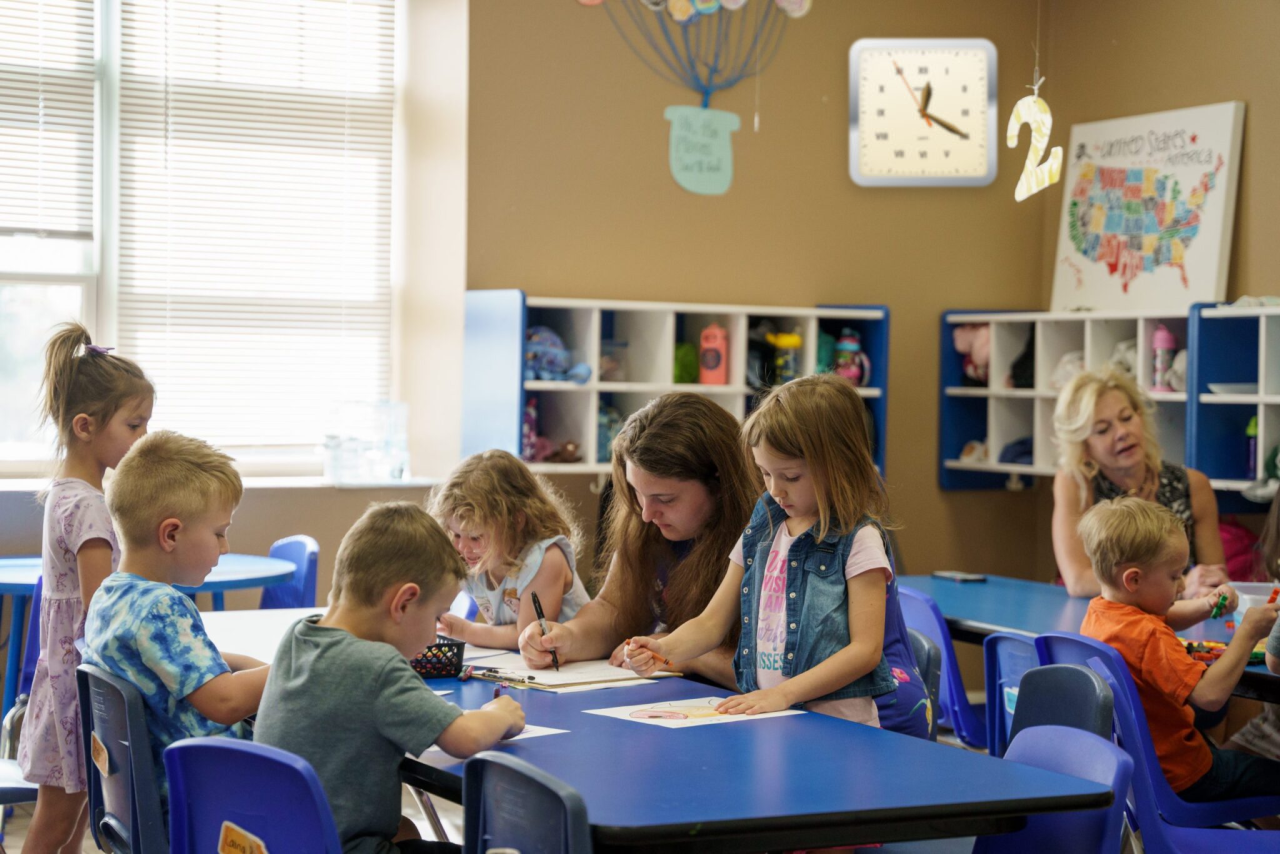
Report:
12,19,55
